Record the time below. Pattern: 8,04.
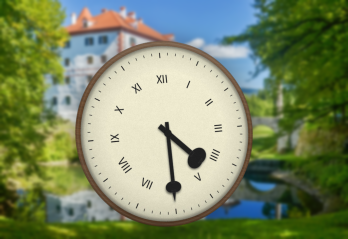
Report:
4,30
